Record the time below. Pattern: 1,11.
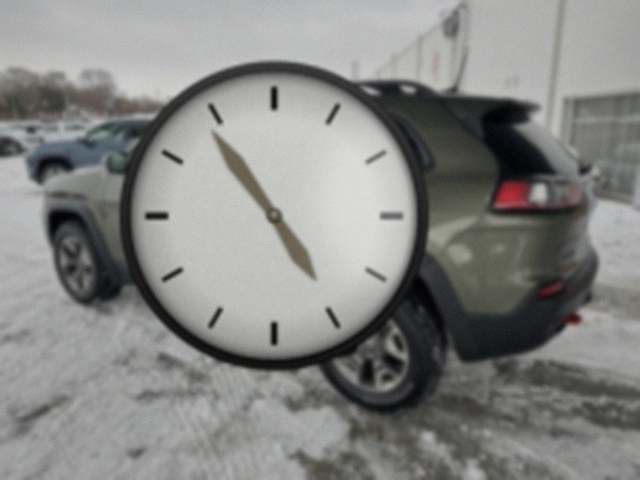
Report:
4,54
